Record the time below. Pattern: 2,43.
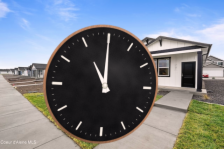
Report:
11,00
